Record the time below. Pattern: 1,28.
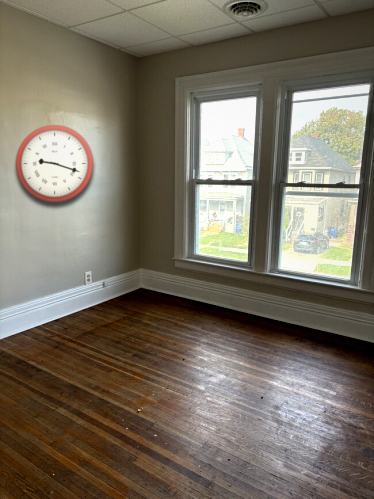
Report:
9,18
